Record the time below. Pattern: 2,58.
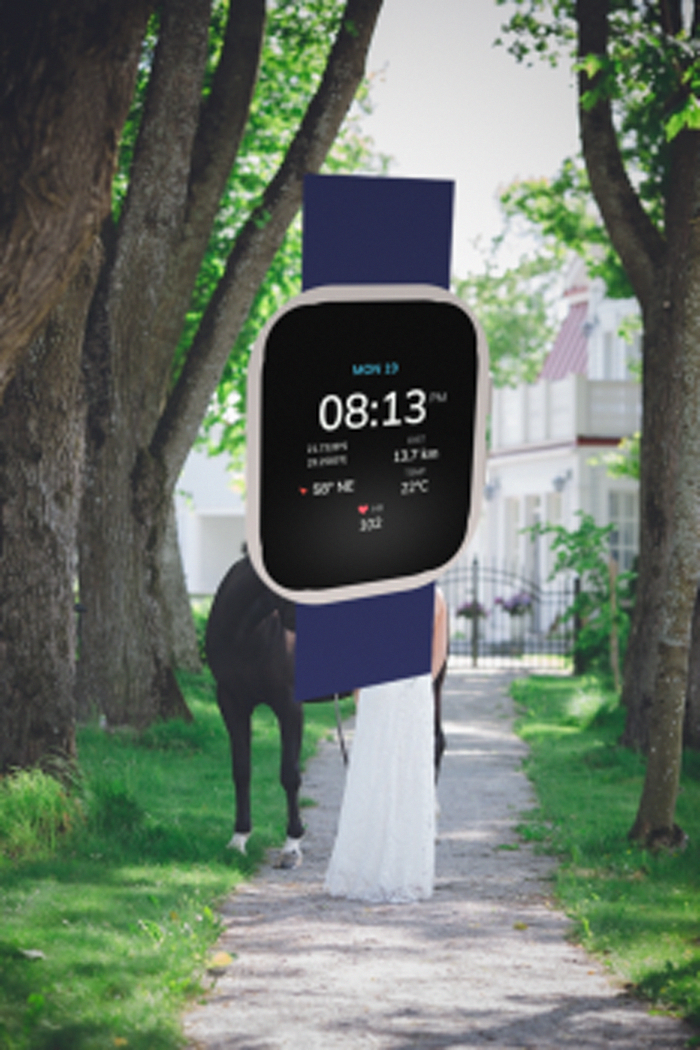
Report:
8,13
